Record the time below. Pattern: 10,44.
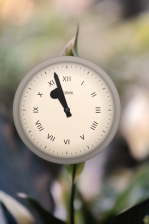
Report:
10,57
